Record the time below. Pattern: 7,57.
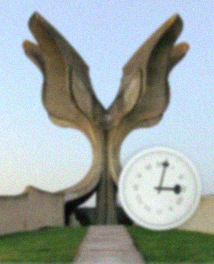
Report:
3,02
